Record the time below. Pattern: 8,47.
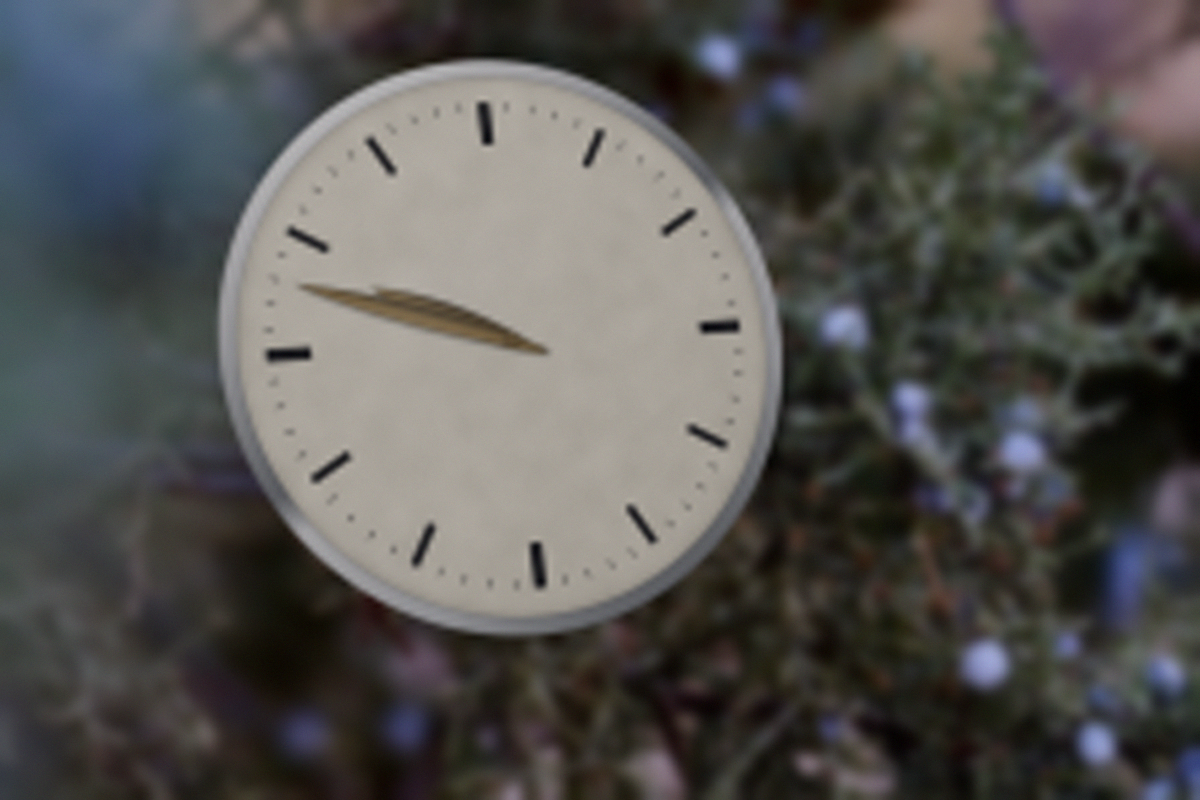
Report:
9,48
